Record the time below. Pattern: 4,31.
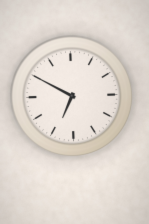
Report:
6,50
